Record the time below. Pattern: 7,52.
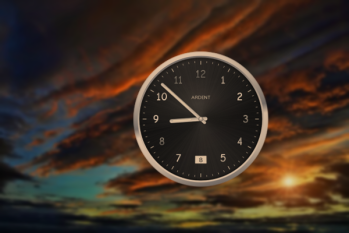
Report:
8,52
